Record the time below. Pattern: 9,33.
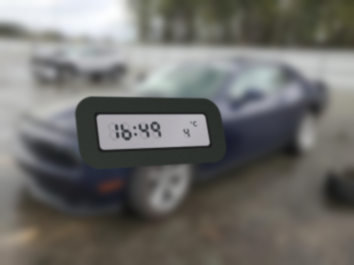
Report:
16,49
